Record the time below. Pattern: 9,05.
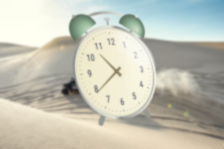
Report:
10,39
